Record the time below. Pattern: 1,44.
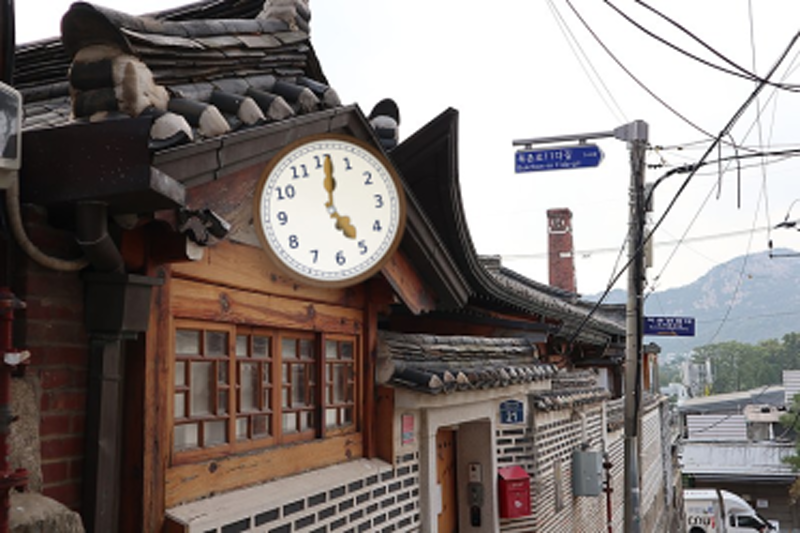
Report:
5,01
